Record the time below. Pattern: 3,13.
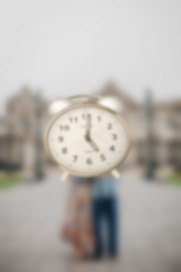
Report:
5,01
